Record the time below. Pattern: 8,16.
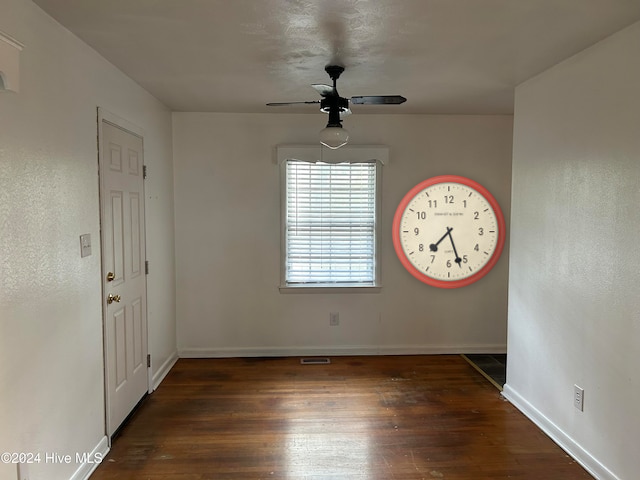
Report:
7,27
